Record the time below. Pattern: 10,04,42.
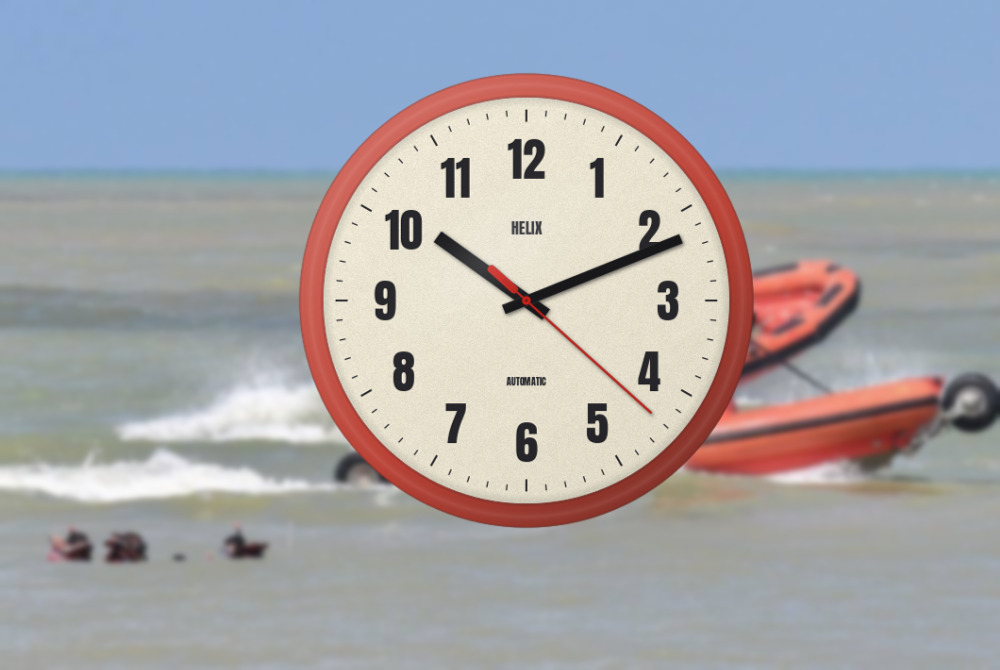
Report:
10,11,22
